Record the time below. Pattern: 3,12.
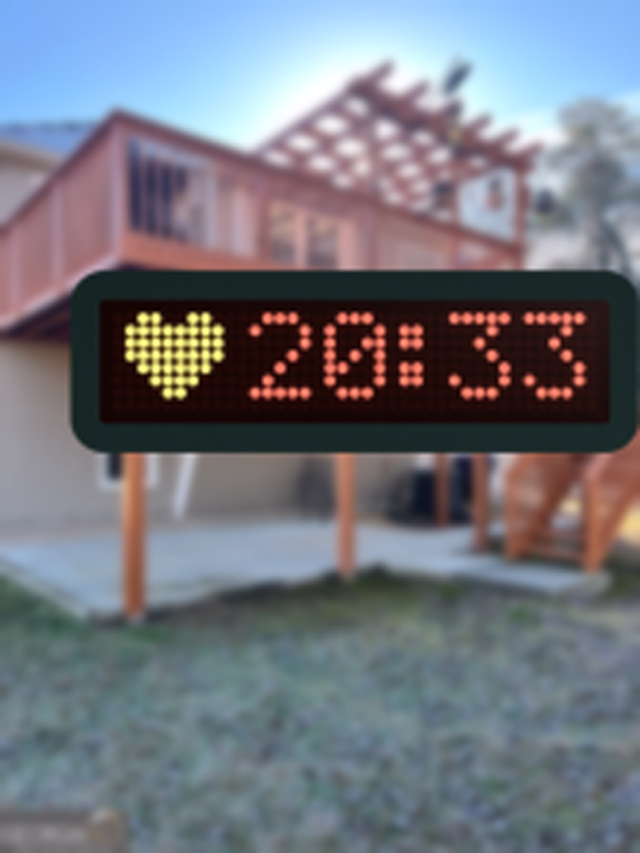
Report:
20,33
